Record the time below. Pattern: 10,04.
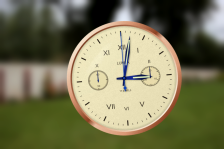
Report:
3,02
